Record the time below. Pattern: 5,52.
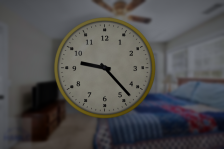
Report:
9,23
